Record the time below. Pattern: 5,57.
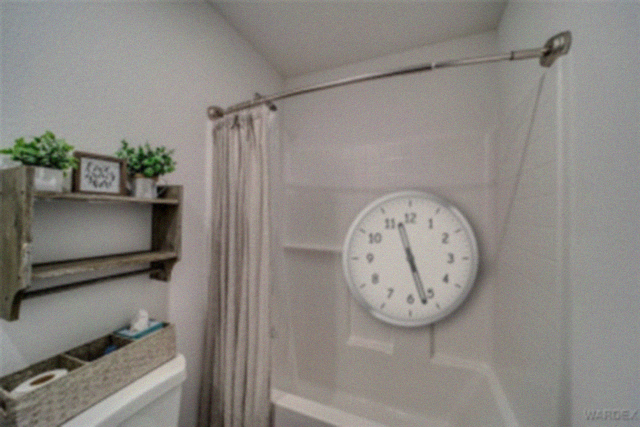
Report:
11,27
